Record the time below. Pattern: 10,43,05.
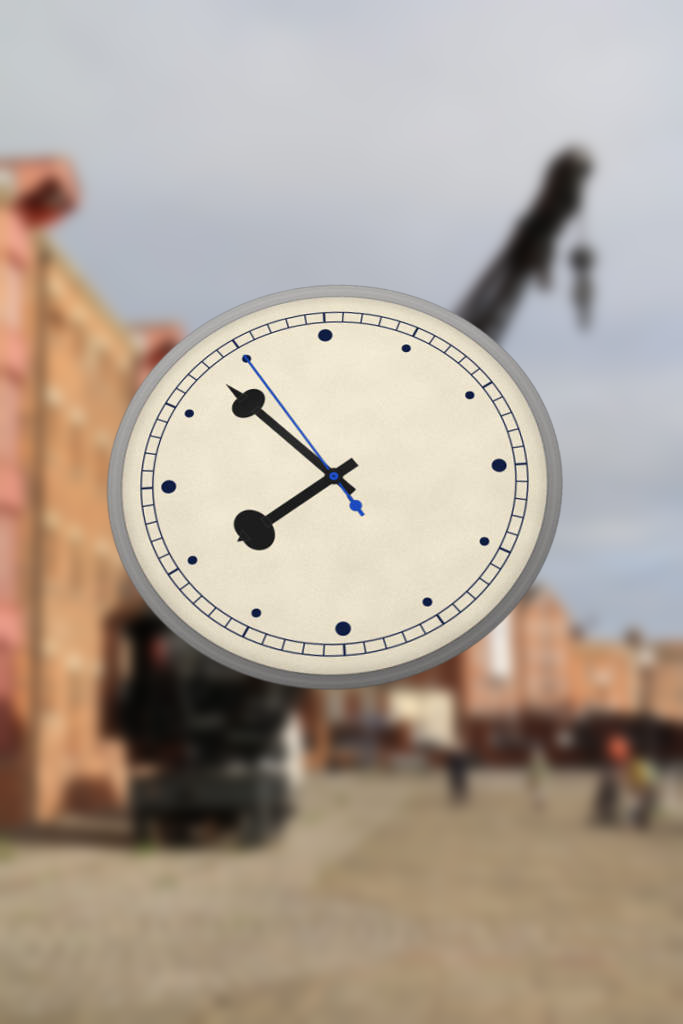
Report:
7,52,55
